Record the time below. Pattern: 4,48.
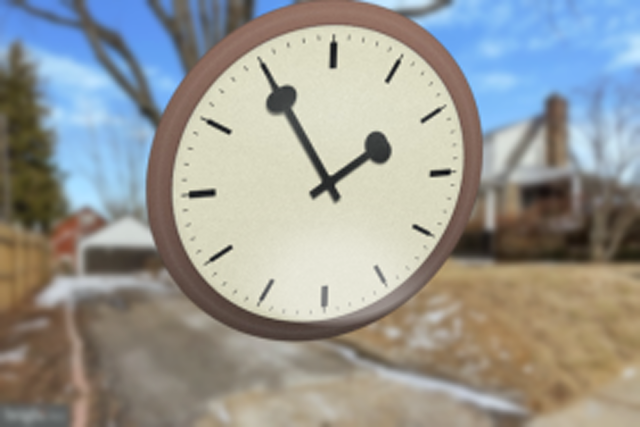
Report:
1,55
